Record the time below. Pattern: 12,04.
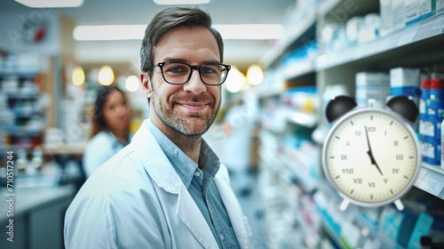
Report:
4,58
